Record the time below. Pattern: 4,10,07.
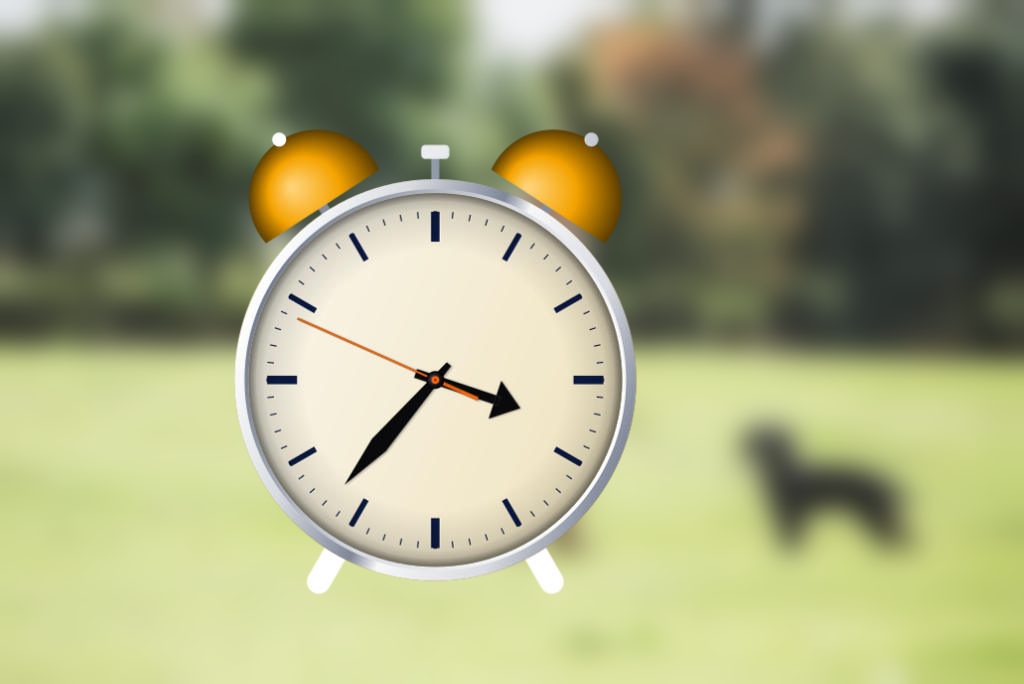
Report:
3,36,49
